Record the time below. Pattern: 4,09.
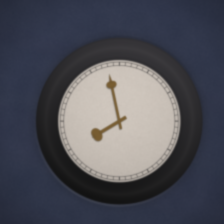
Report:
7,58
